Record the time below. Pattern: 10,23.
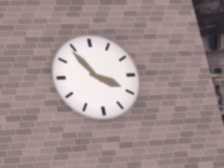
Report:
3,54
